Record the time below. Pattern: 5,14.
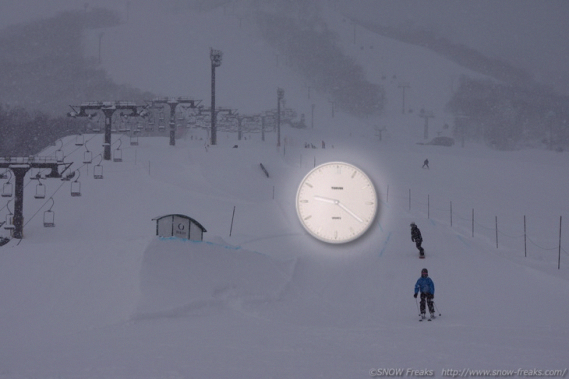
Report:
9,21
